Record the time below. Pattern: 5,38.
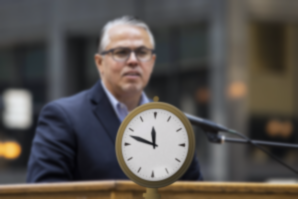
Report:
11,48
